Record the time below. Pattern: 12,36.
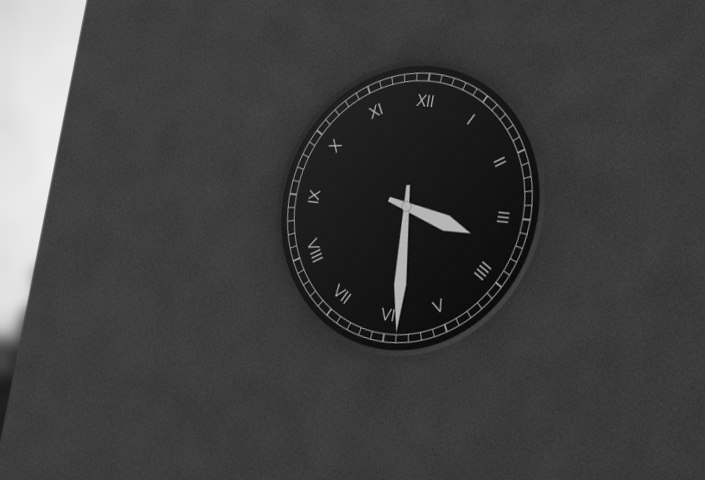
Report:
3,29
